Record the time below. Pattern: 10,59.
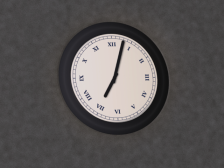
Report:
7,03
